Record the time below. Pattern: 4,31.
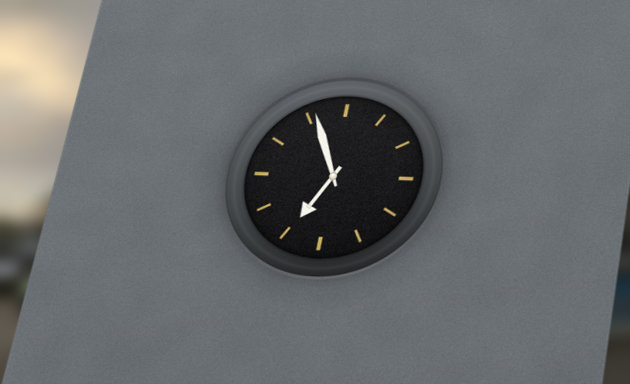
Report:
6,56
